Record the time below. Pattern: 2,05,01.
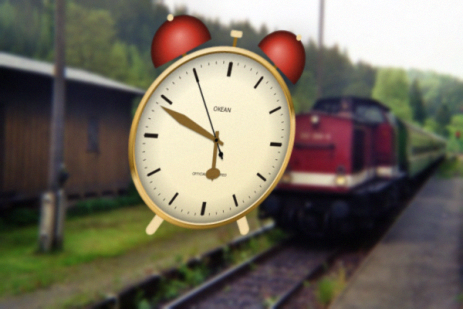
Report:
5,48,55
